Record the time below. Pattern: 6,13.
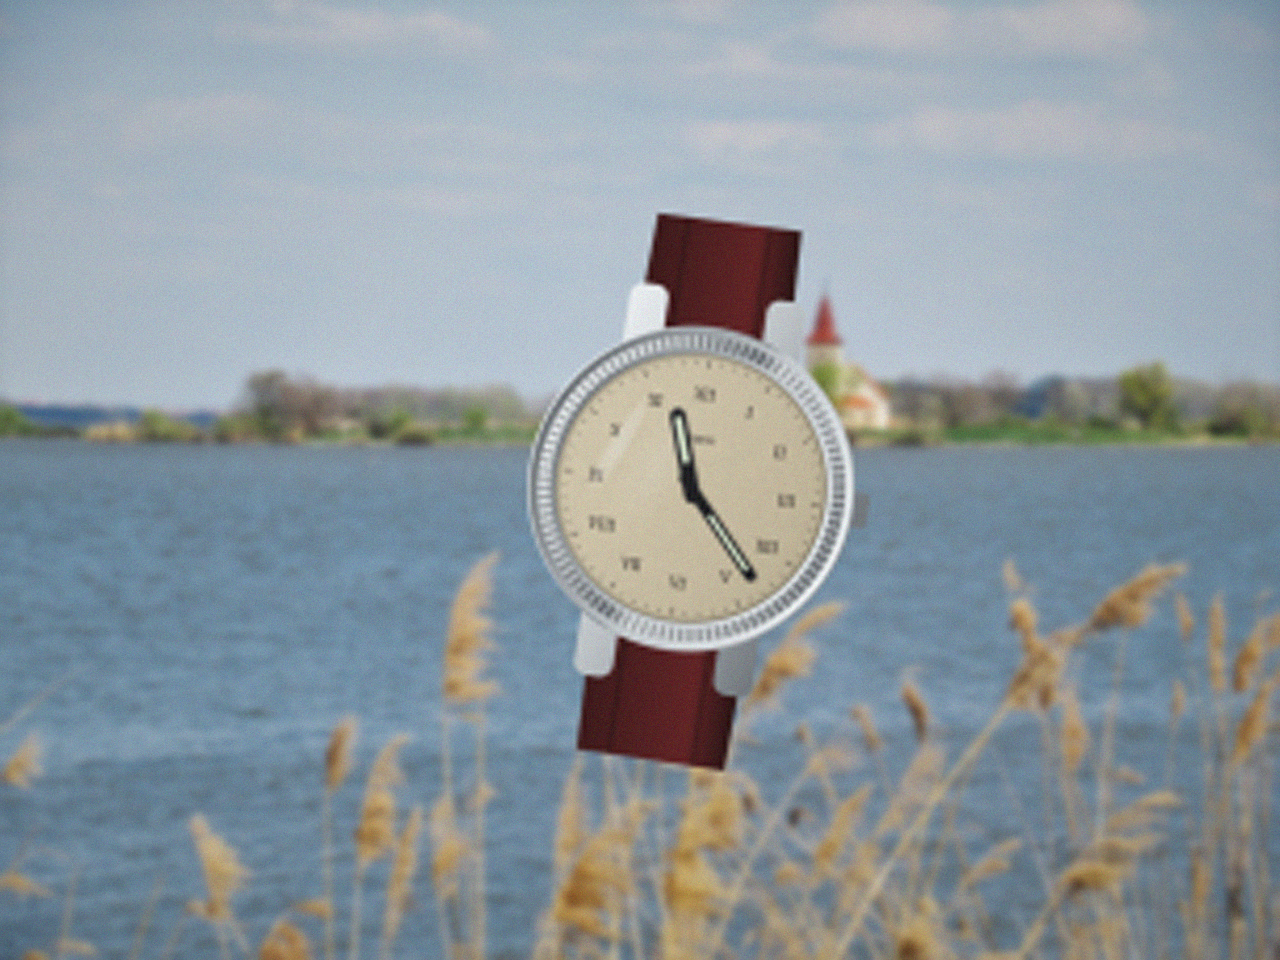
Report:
11,23
